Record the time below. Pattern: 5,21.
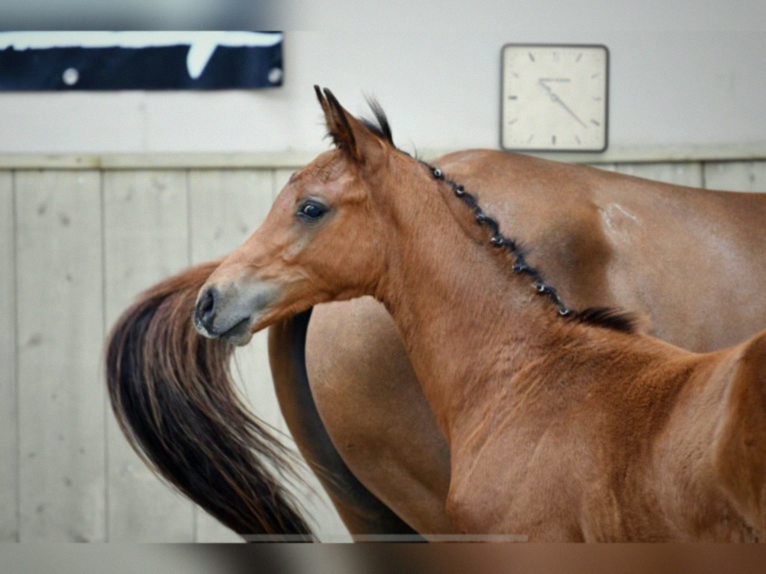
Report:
10,22
